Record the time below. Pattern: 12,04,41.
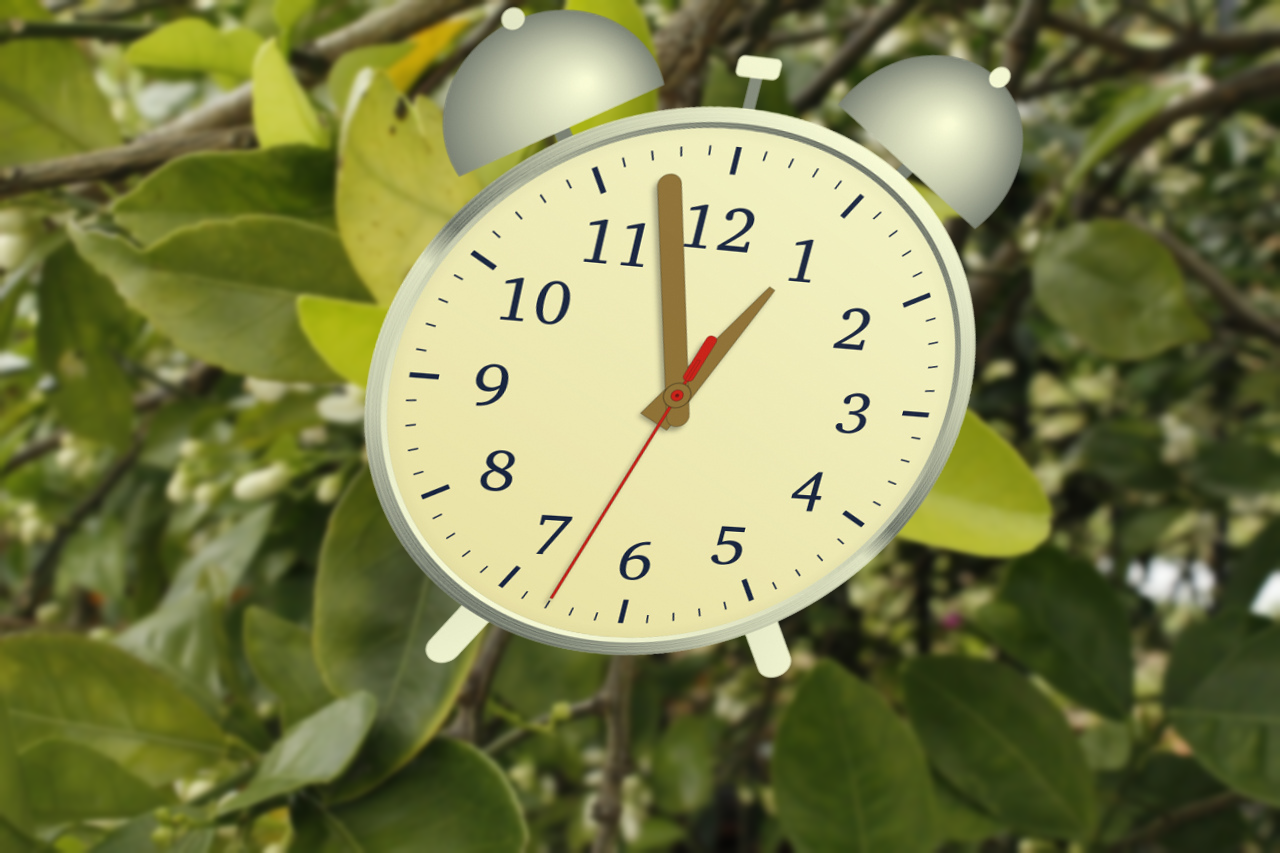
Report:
12,57,33
